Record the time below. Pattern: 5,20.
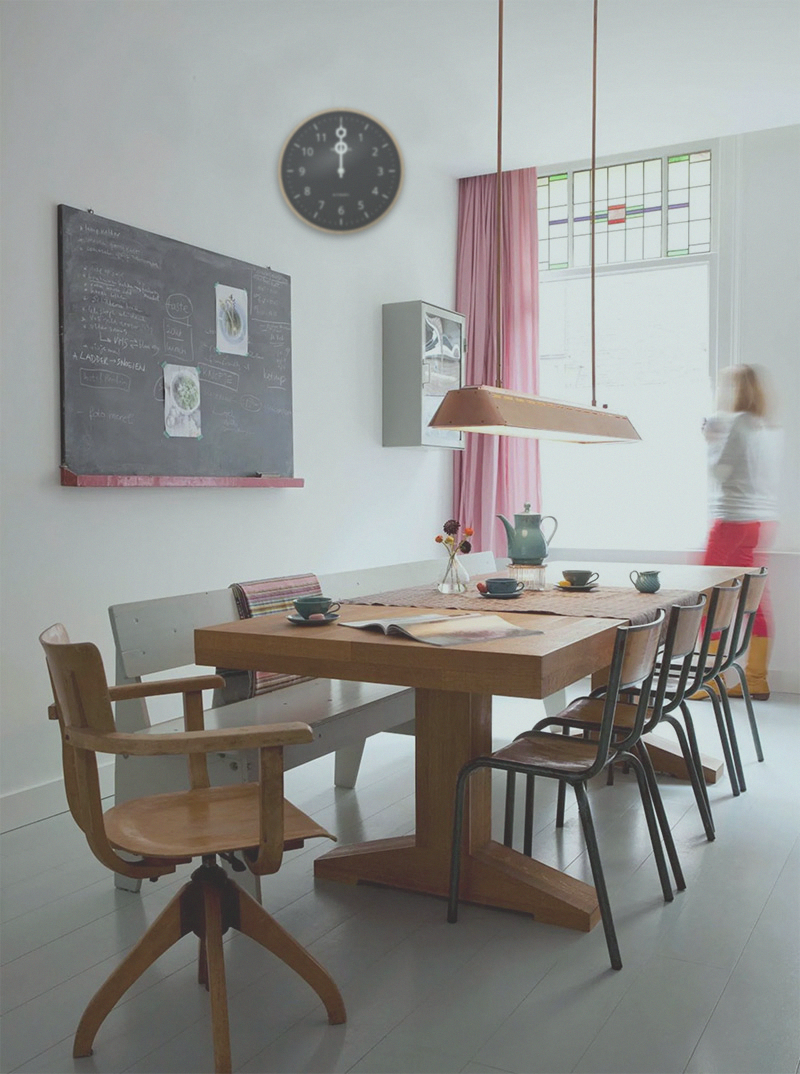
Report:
12,00
